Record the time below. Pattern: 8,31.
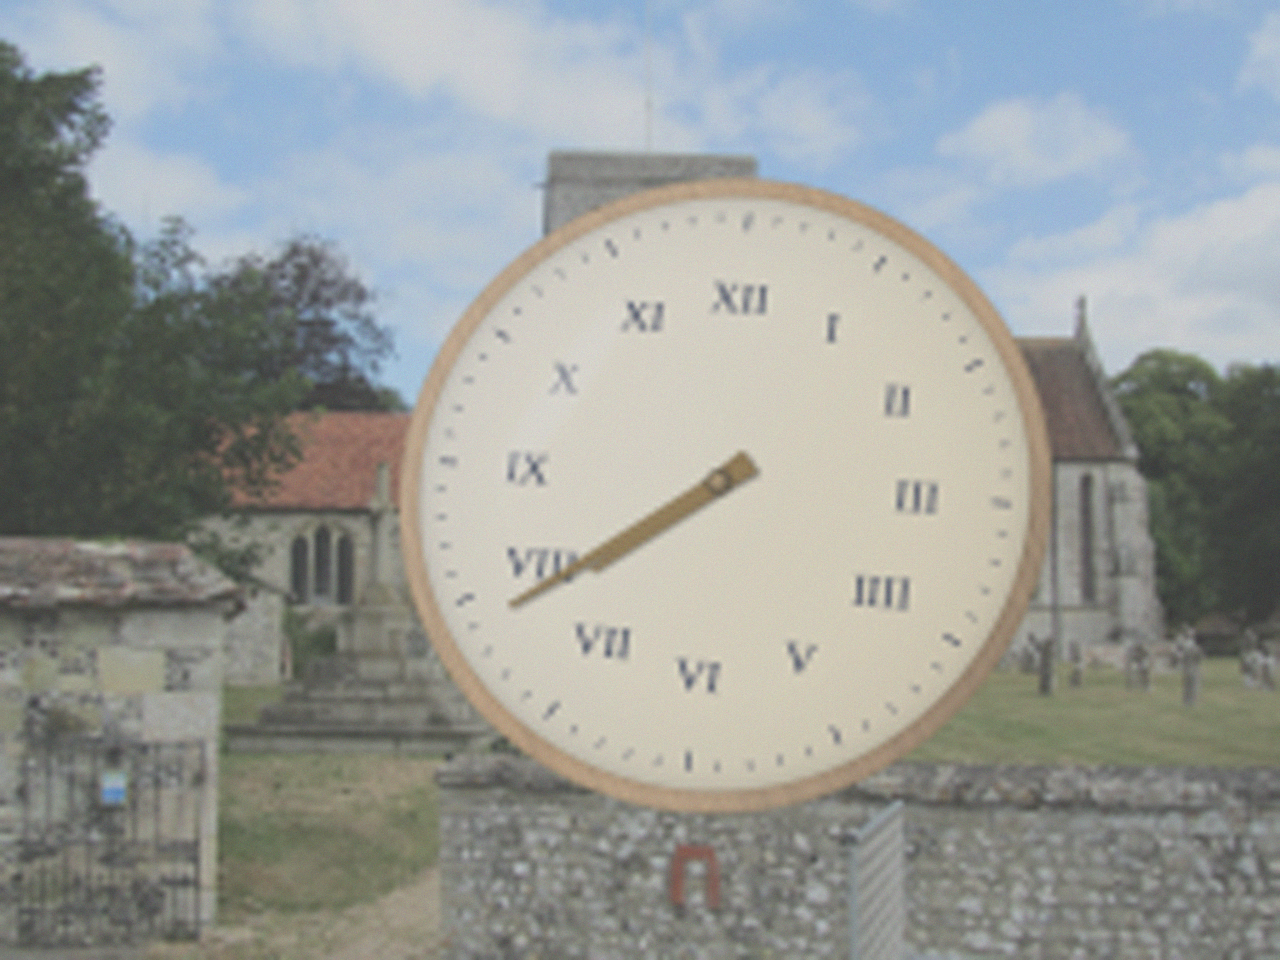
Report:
7,39
